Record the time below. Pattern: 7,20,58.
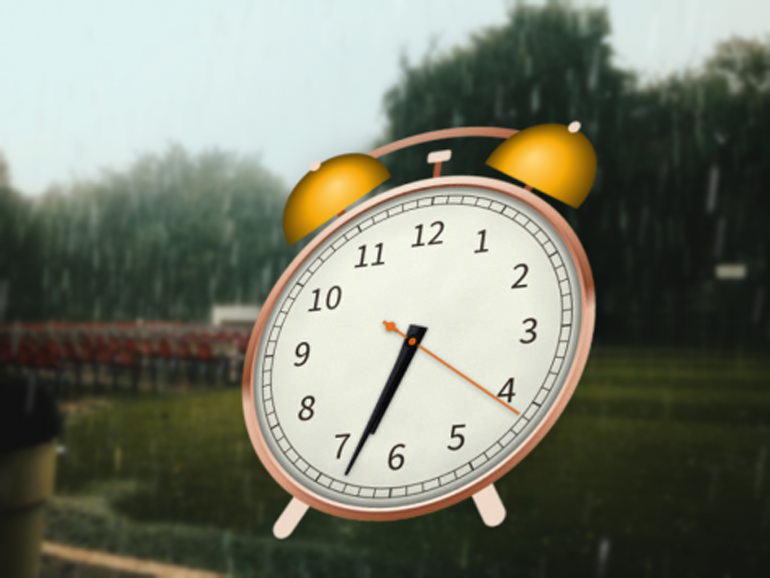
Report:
6,33,21
